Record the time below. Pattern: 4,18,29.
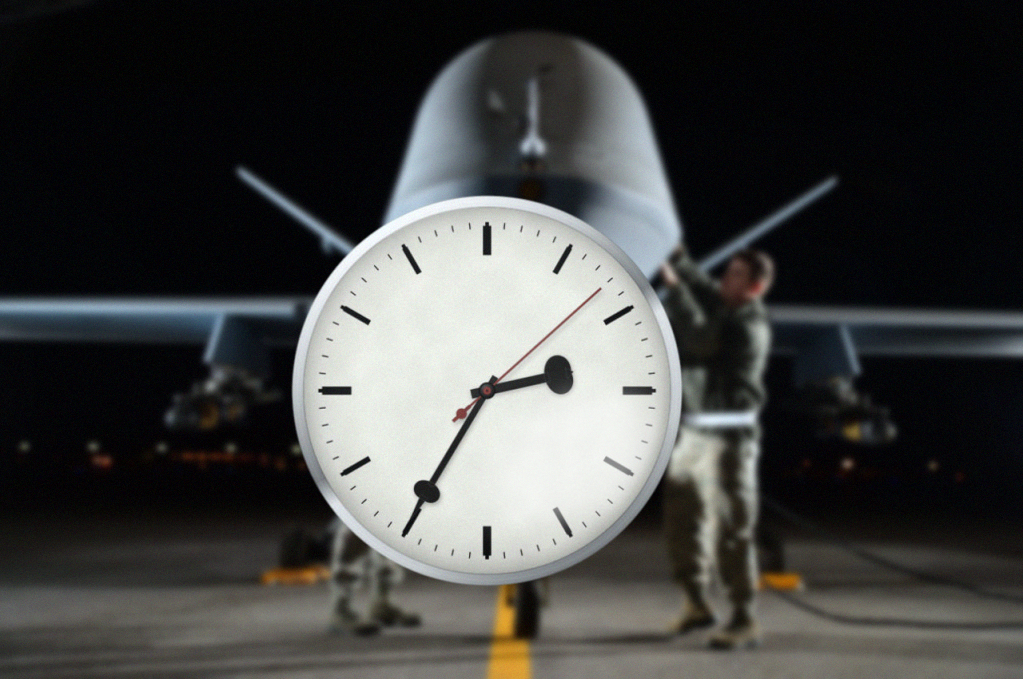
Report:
2,35,08
